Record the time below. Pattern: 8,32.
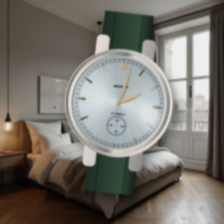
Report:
2,02
